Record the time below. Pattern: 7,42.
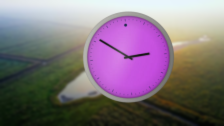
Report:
2,51
